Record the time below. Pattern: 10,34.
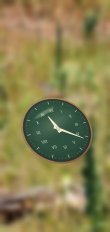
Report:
11,21
